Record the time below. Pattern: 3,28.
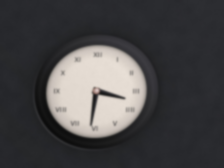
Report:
3,31
